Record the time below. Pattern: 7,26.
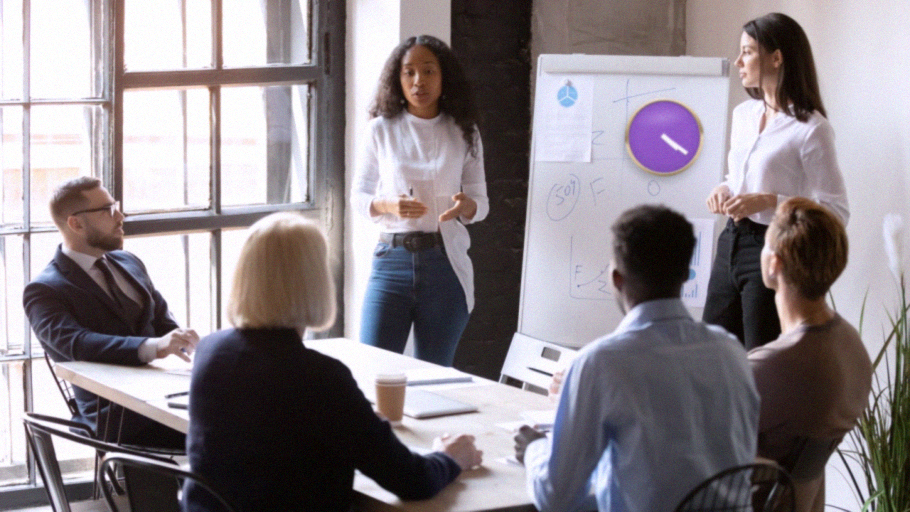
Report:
4,21
